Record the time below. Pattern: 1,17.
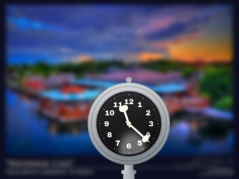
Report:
11,22
